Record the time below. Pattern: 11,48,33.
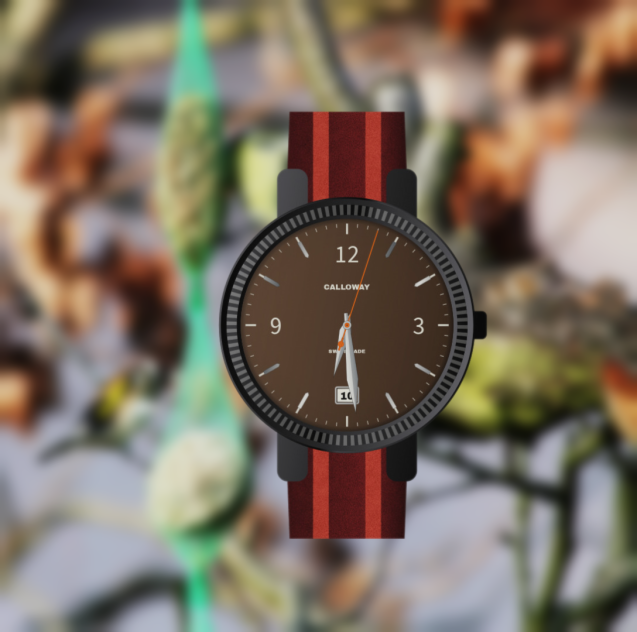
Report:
6,29,03
